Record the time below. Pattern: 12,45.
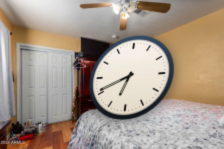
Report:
6,41
